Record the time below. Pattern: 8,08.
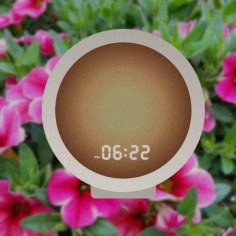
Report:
6,22
